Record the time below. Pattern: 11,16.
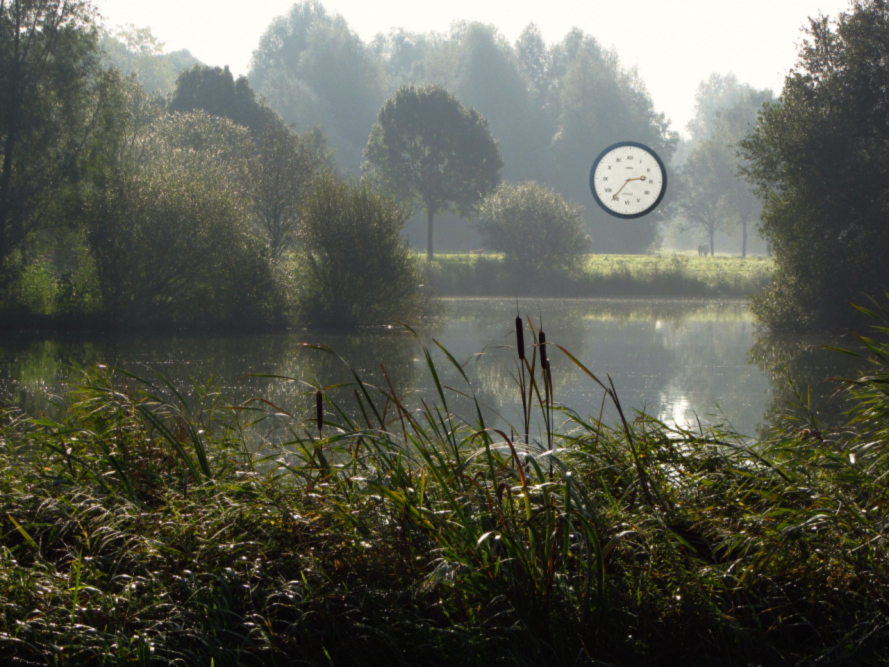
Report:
2,36
